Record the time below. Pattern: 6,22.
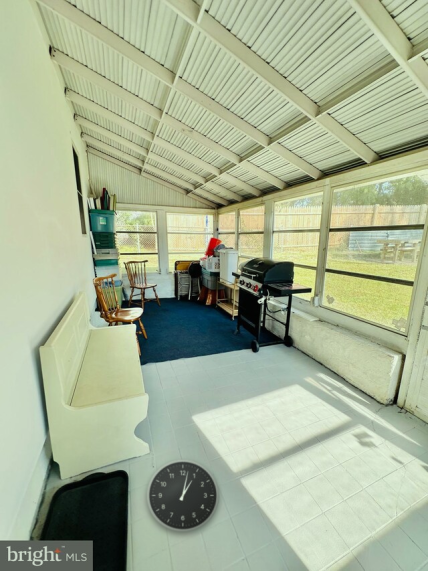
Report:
1,02
